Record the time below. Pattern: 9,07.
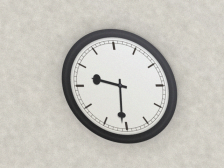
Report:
9,31
